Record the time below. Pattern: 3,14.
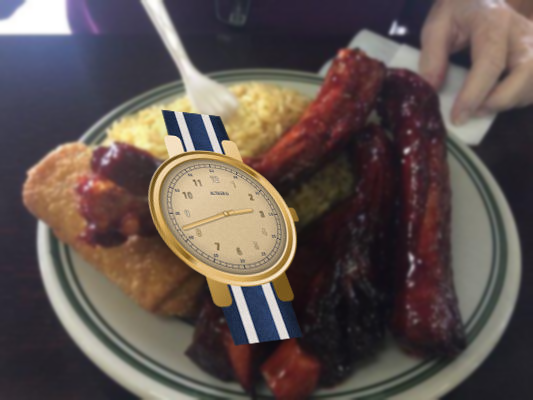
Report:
2,42
